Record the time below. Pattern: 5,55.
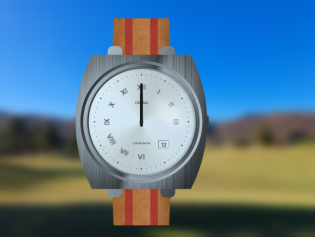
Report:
12,00
